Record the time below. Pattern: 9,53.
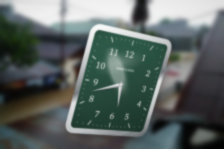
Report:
5,42
